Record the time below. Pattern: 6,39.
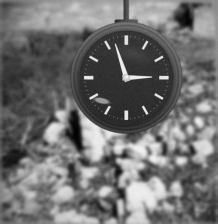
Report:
2,57
